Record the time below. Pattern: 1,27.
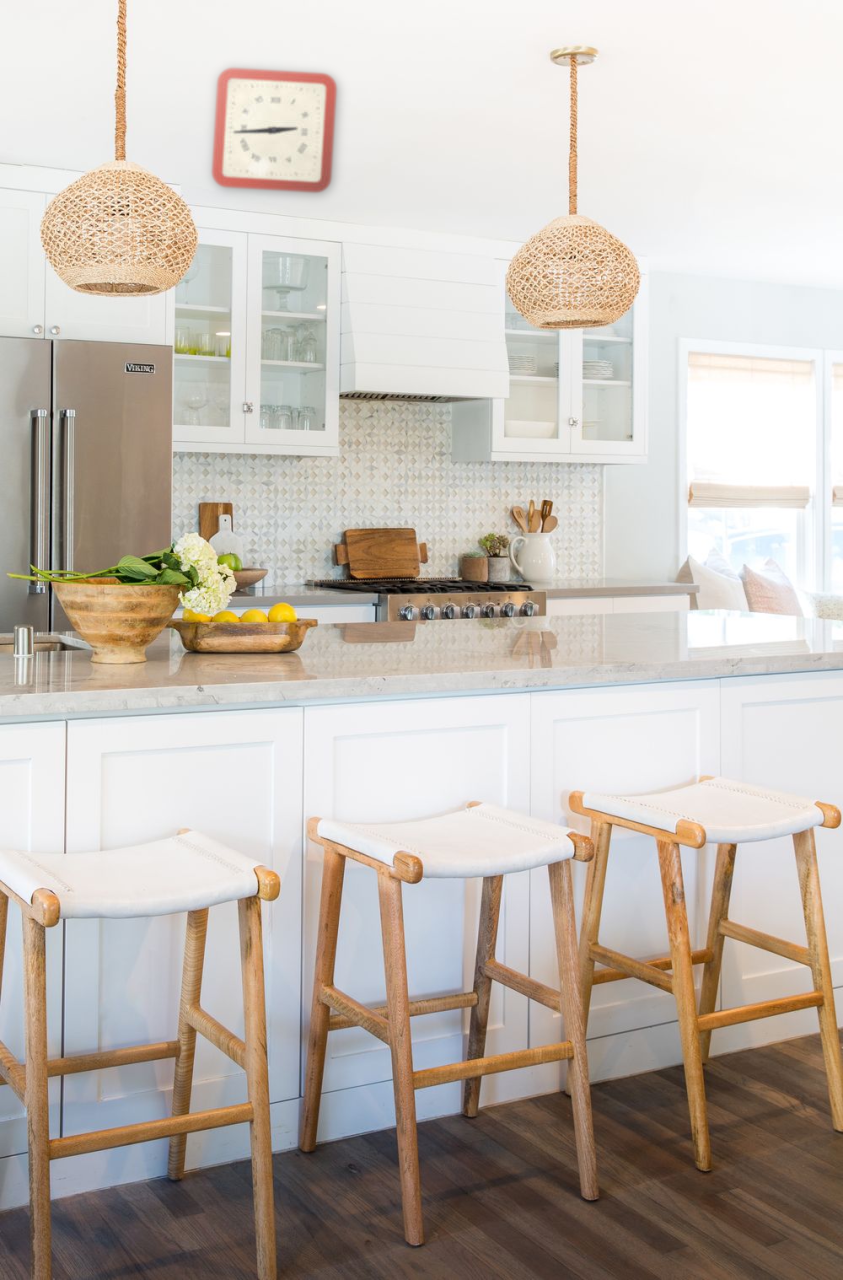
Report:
2,44
